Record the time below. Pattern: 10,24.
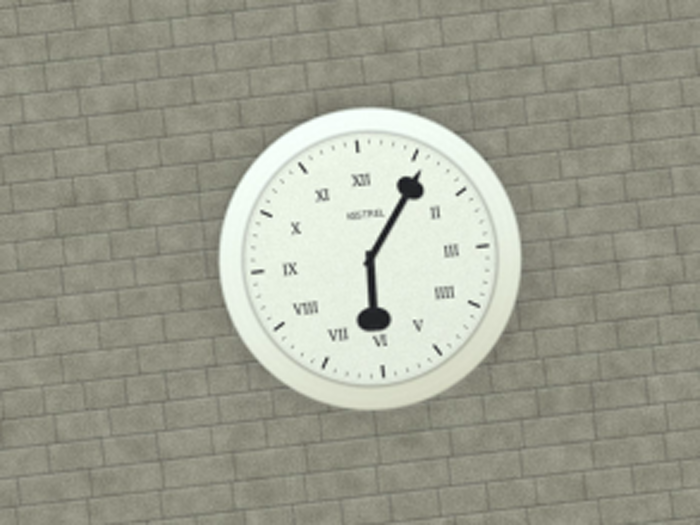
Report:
6,06
